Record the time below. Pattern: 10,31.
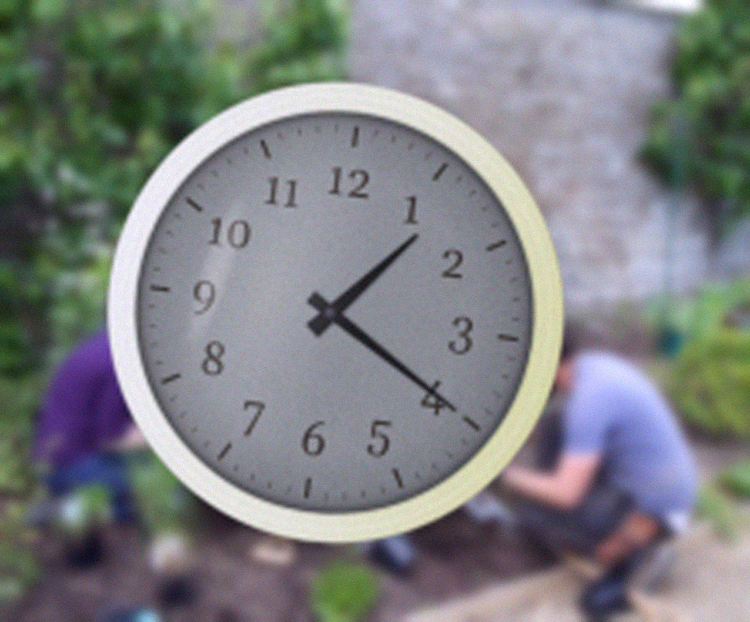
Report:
1,20
